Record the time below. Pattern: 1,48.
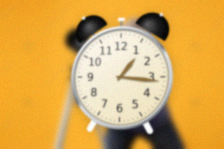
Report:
1,16
